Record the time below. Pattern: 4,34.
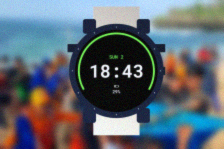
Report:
18,43
